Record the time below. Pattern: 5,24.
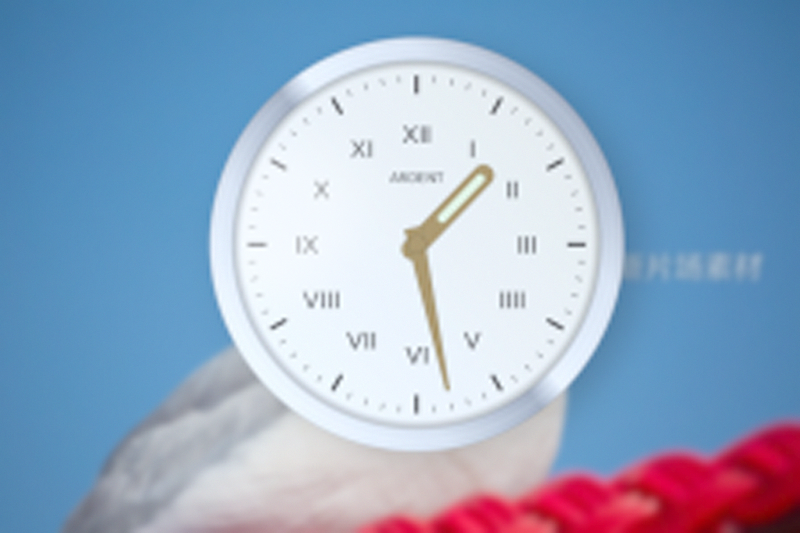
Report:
1,28
